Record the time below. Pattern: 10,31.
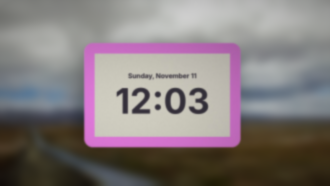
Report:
12,03
